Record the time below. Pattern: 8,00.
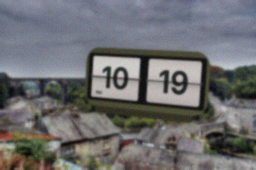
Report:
10,19
